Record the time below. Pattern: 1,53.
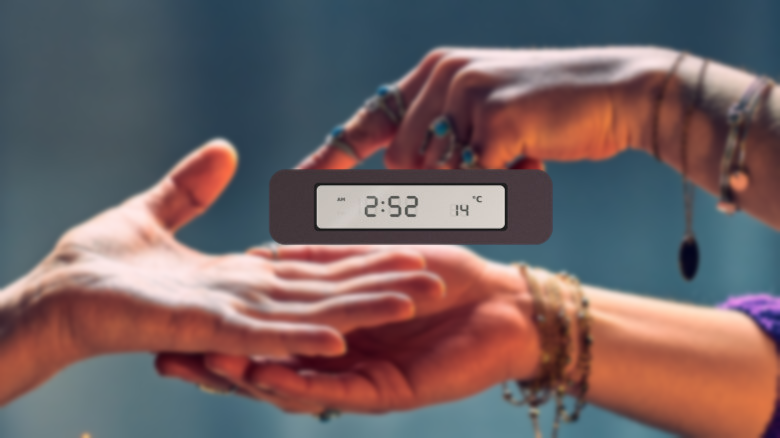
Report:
2,52
